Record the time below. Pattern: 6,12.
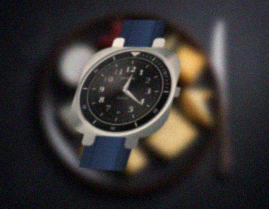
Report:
12,21
